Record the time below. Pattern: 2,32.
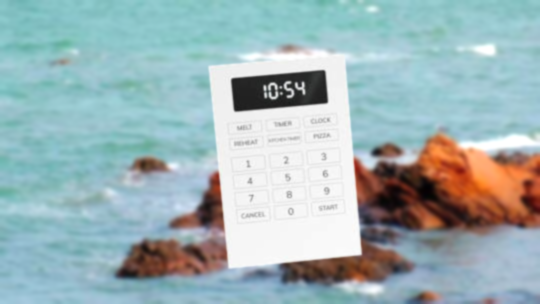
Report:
10,54
